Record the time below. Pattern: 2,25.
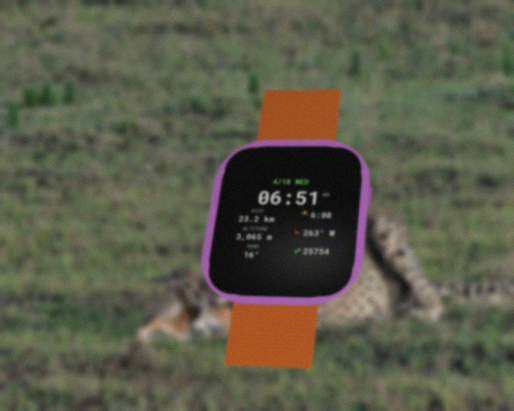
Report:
6,51
